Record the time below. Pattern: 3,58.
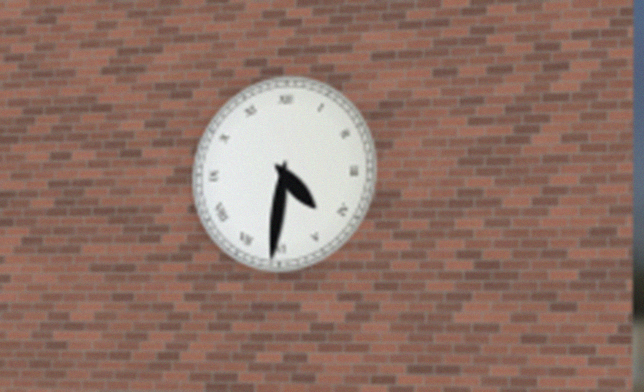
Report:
4,31
